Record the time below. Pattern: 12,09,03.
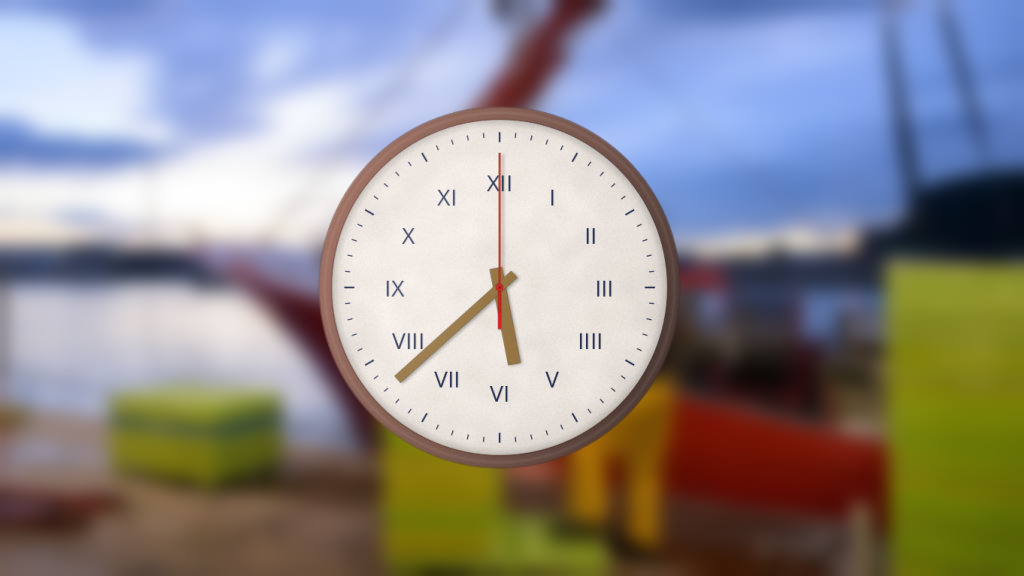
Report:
5,38,00
